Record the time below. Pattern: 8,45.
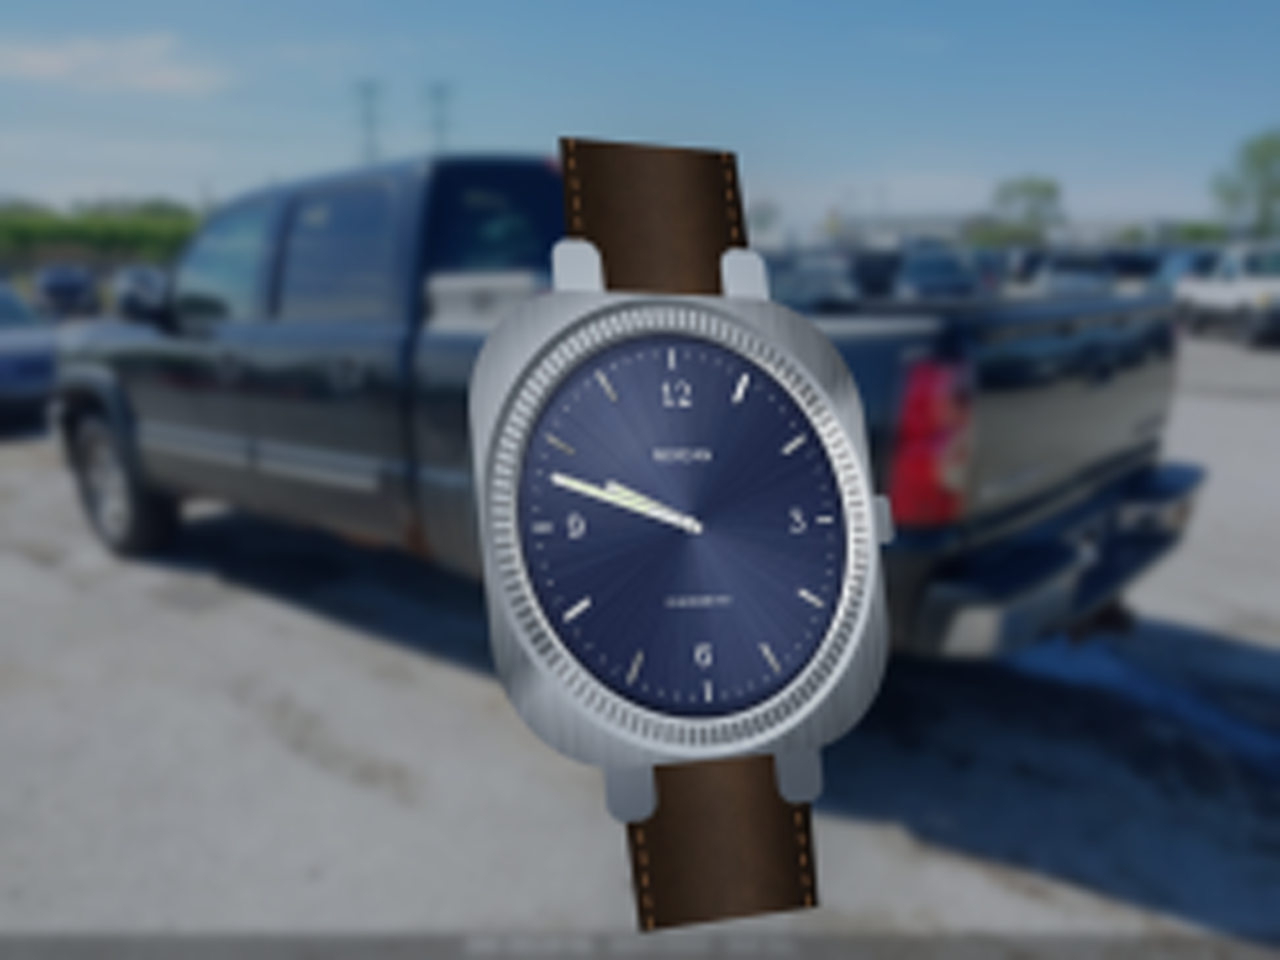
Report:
9,48
